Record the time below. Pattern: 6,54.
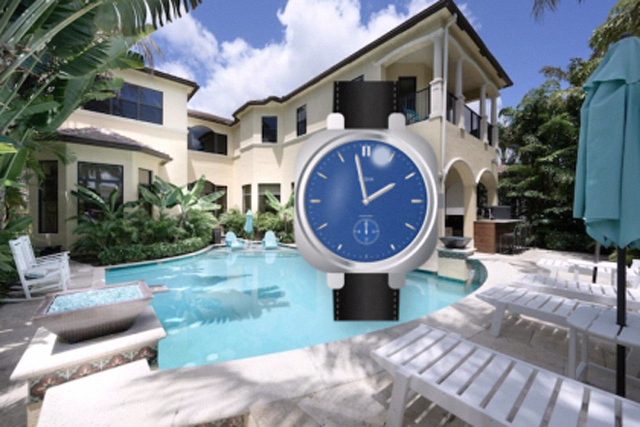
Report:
1,58
